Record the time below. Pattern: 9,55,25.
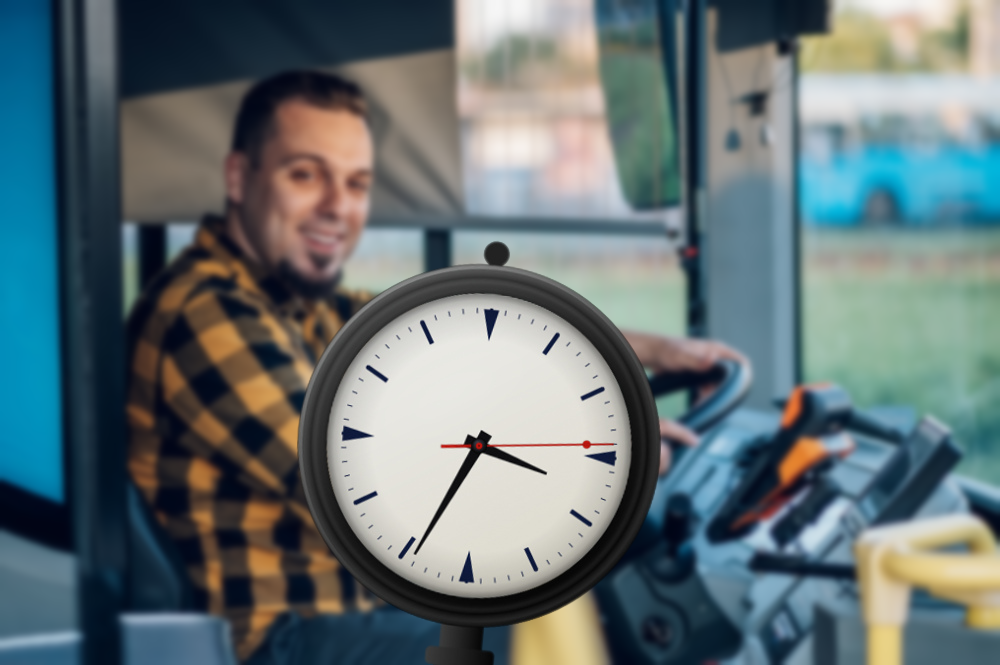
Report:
3,34,14
